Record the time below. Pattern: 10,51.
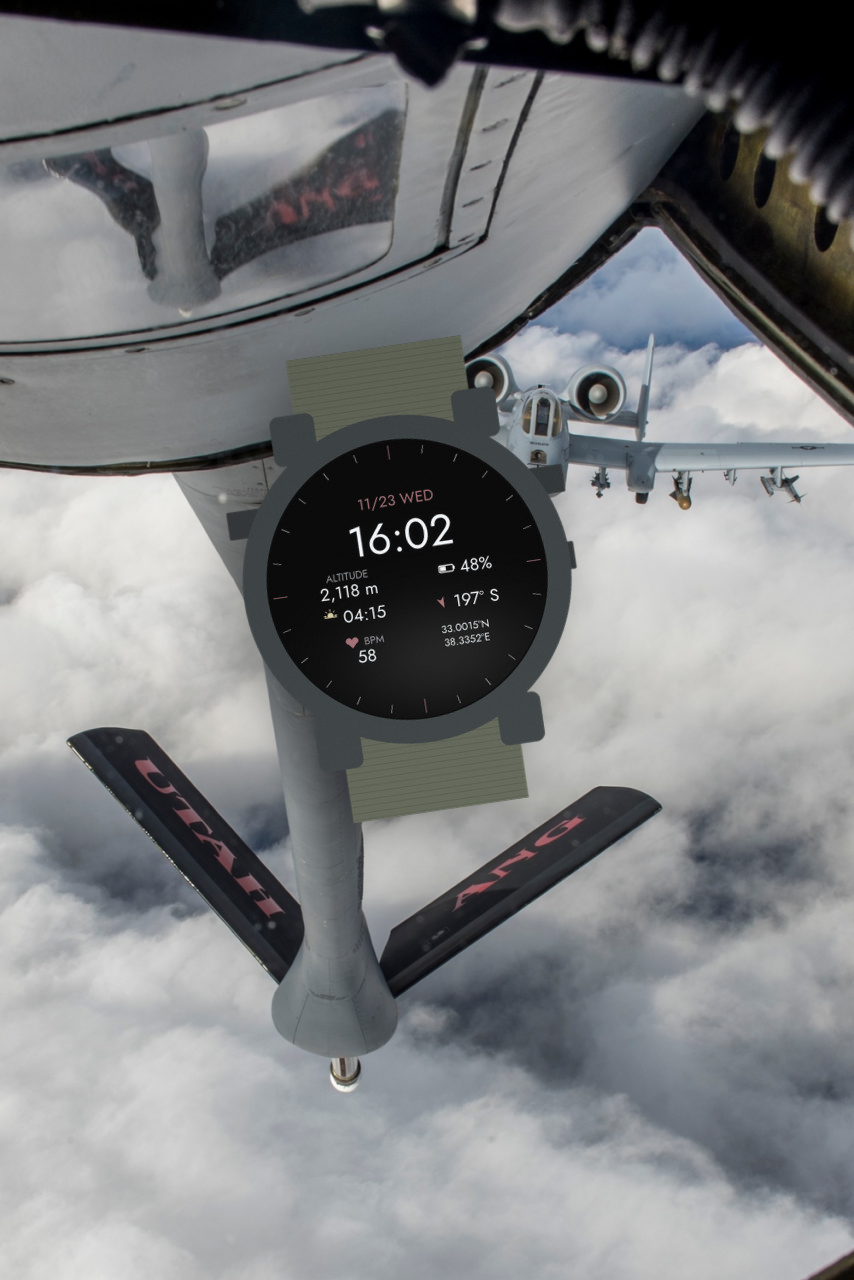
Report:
16,02
